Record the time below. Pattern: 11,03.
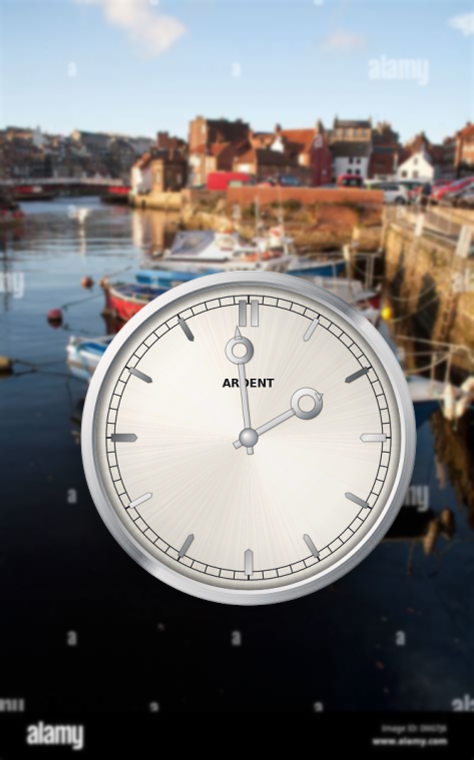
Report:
1,59
